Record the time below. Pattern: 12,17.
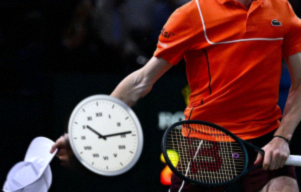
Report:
10,14
